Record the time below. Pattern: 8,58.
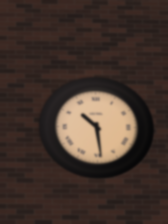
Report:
10,29
